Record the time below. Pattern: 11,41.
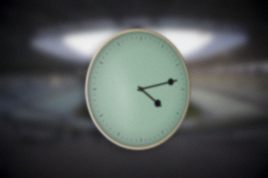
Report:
4,13
